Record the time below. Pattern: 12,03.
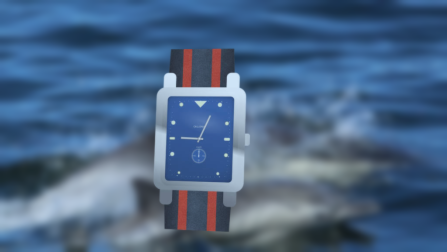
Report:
9,04
